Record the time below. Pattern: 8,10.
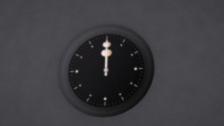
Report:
12,00
